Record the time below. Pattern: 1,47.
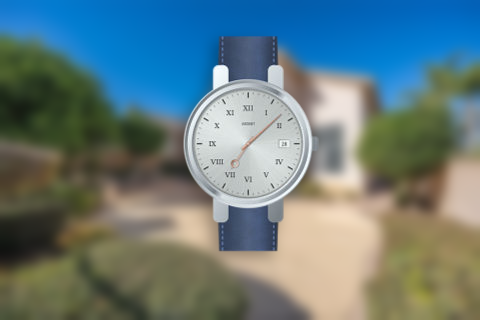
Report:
7,08
